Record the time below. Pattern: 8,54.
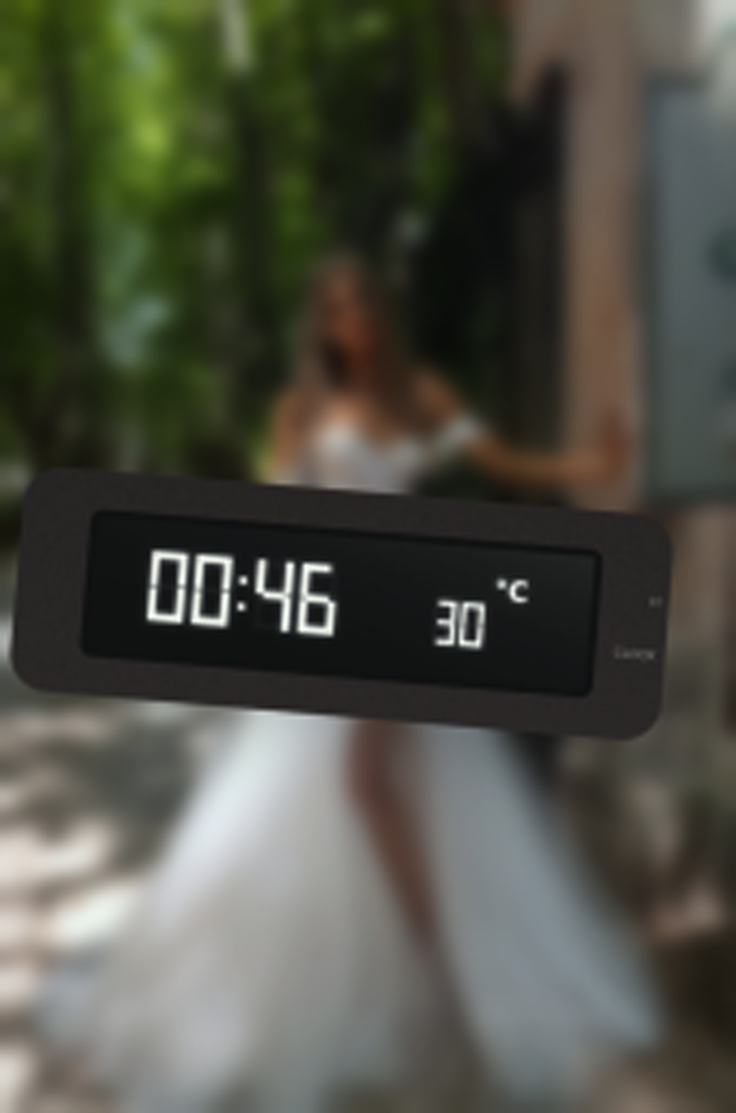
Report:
0,46
